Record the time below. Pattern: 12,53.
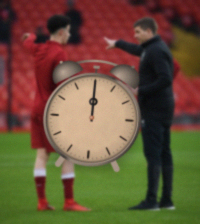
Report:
12,00
